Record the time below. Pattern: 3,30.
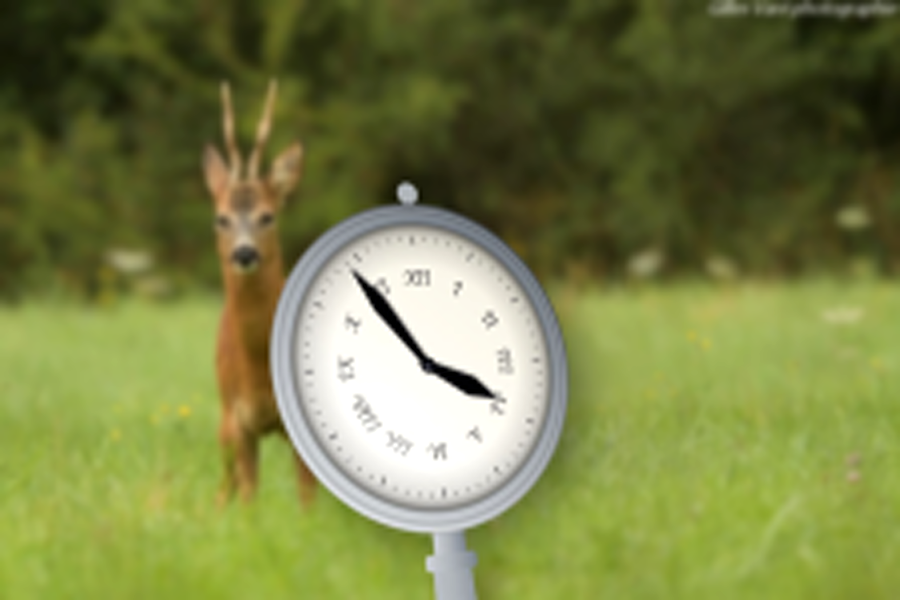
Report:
3,54
